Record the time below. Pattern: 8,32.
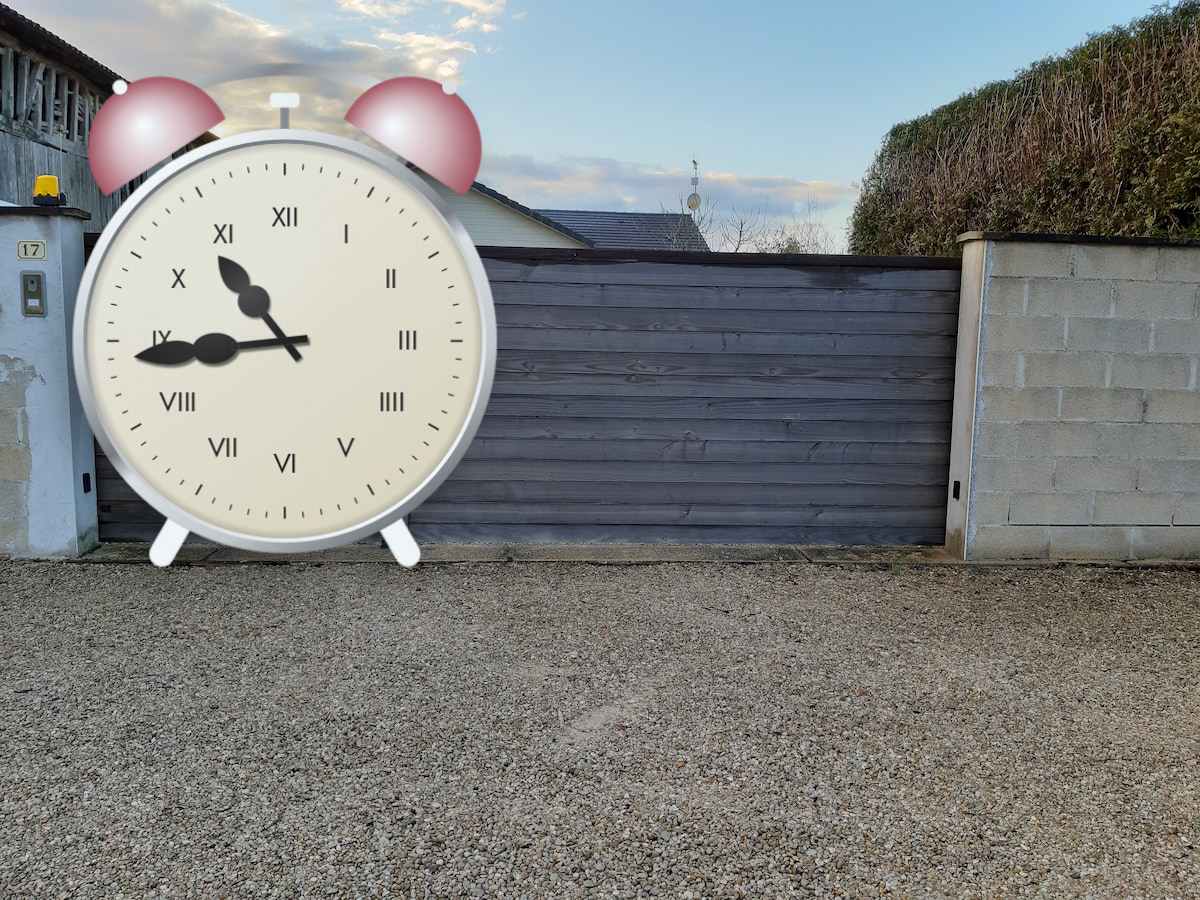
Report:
10,44
